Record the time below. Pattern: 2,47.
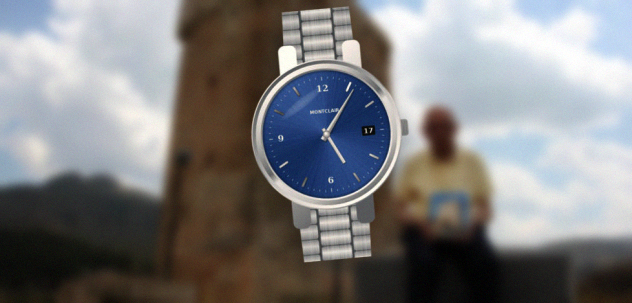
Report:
5,06
